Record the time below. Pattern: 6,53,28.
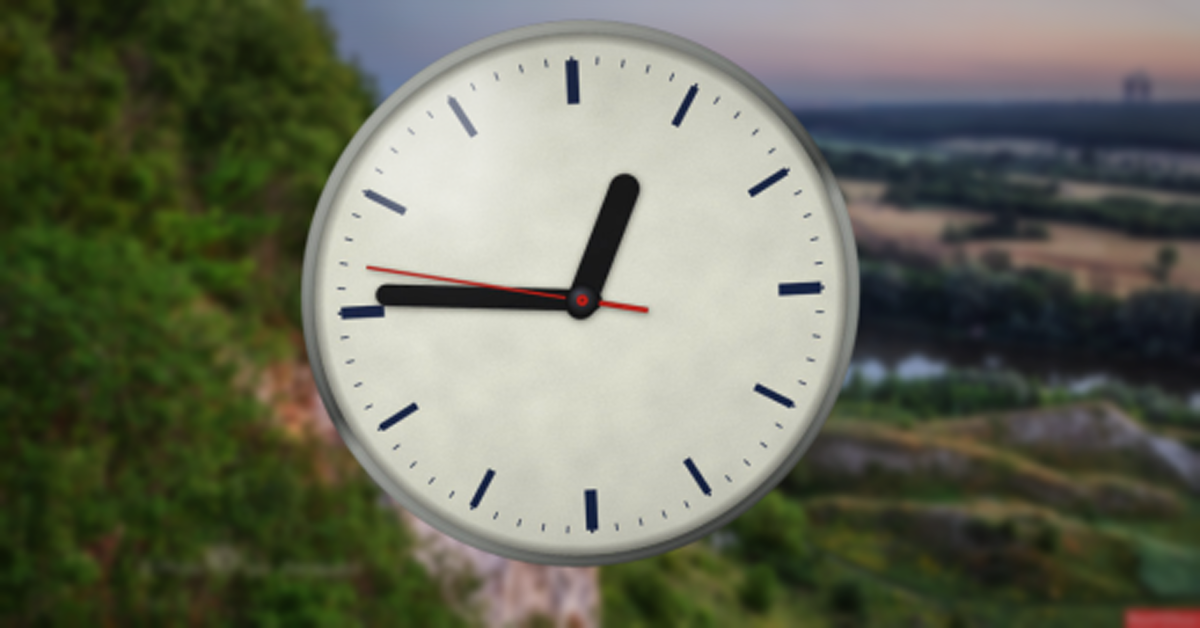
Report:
12,45,47
